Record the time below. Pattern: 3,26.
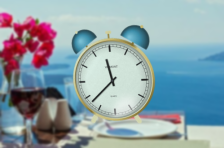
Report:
11,38
